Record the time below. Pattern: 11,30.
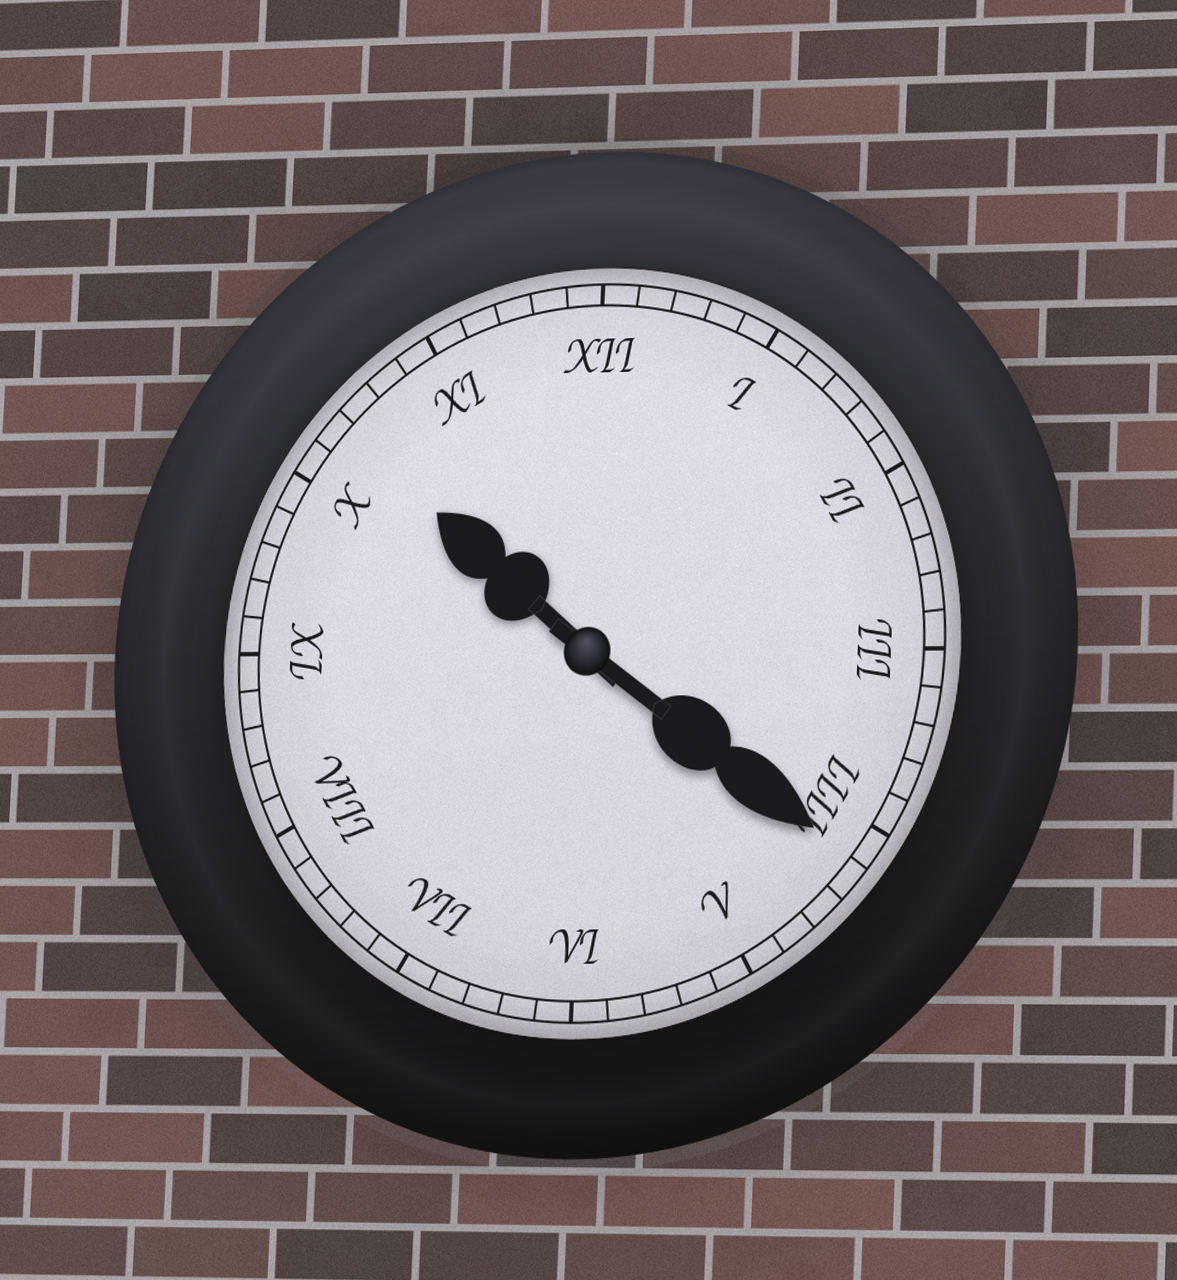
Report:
10,21
